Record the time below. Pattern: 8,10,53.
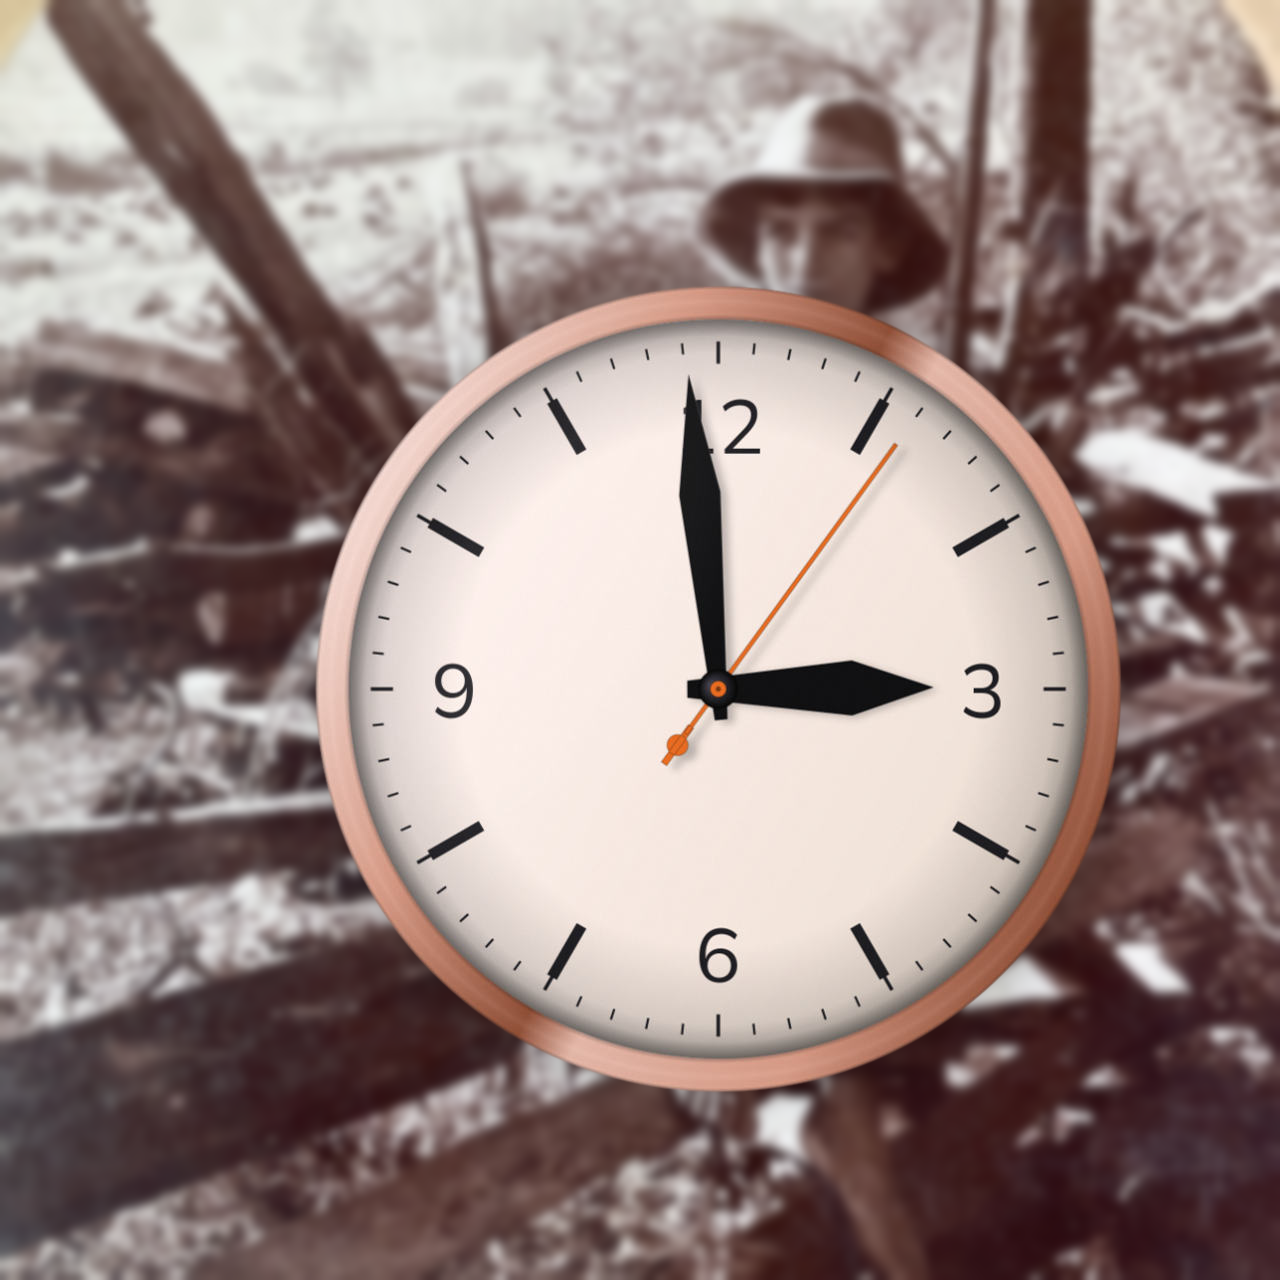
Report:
2,59,06
